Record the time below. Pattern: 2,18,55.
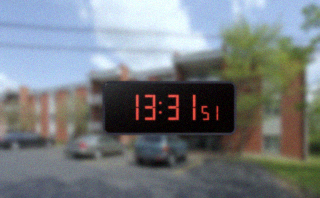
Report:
13,31,51
